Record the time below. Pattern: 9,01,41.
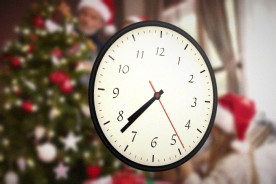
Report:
7,37,24
